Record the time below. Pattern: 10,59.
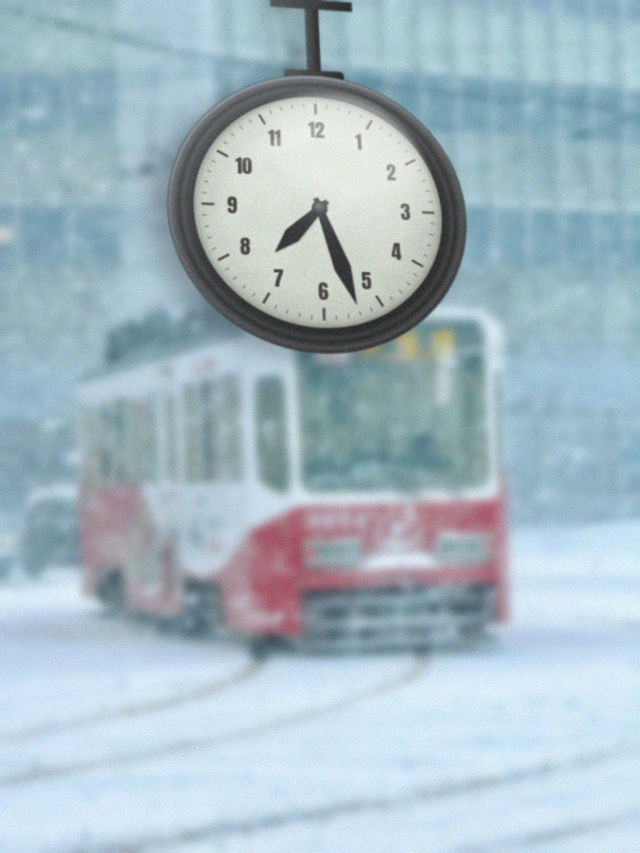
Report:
7,27
